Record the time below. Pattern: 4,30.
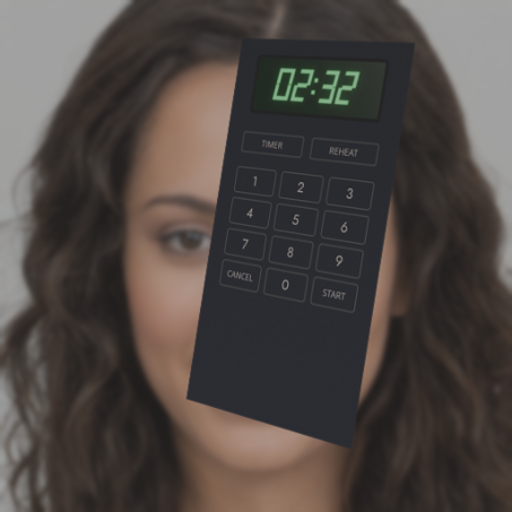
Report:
2,32
